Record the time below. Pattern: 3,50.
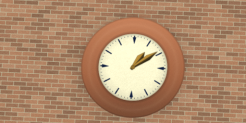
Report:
1,09
